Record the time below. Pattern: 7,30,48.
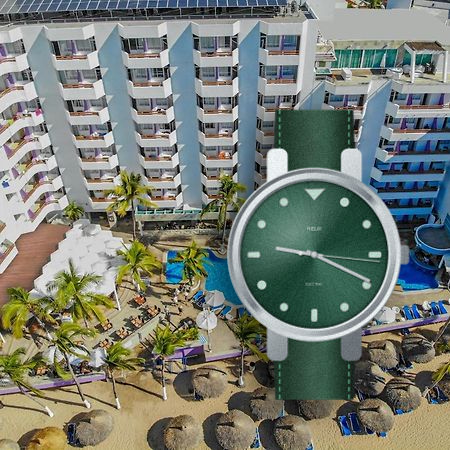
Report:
9,19,16
